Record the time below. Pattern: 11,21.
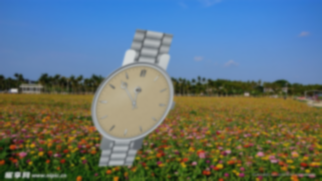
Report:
11,53
